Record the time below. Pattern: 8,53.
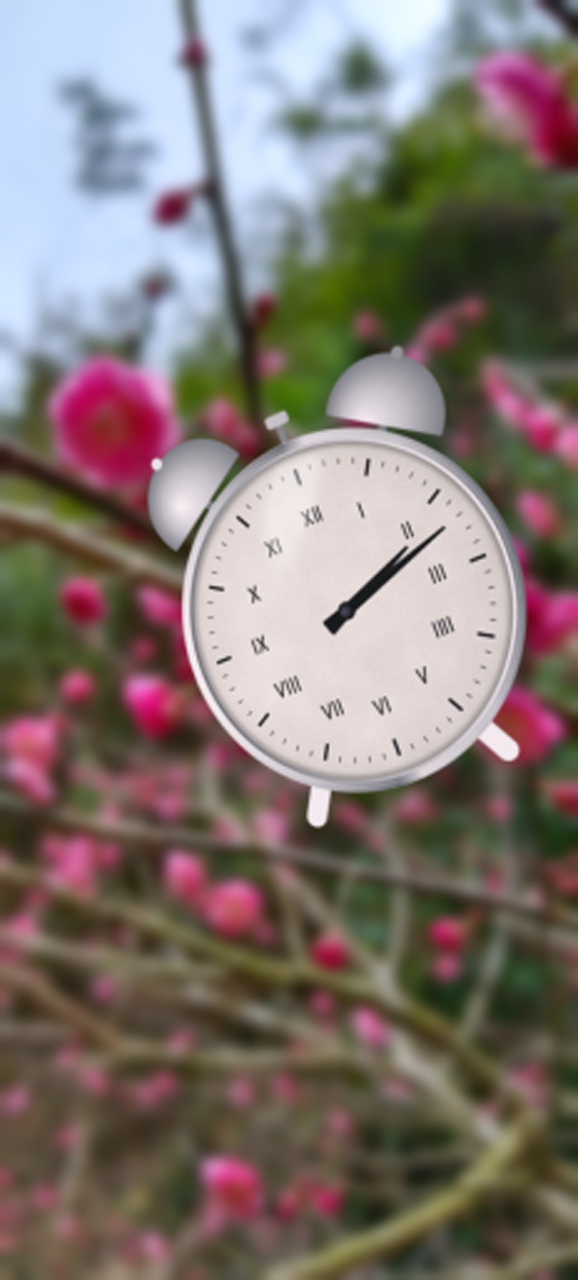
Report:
2,12
